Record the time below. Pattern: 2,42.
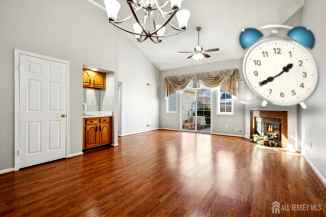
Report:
1,40
